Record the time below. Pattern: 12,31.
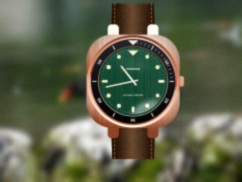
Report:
10,43
